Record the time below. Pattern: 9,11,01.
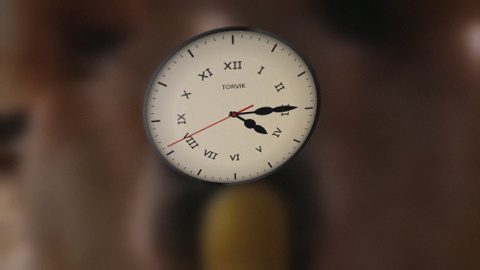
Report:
4,14,41
